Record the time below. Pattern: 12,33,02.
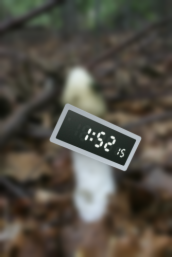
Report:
1,52,15
